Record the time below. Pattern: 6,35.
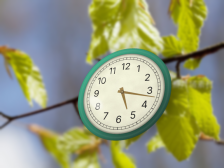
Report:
5,17
